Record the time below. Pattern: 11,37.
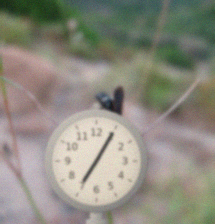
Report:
7,05
